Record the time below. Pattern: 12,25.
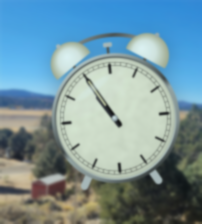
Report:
10,55
